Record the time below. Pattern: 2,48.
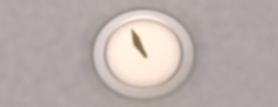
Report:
10,56
